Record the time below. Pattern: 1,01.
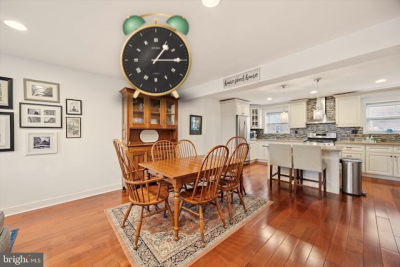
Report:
1,15
